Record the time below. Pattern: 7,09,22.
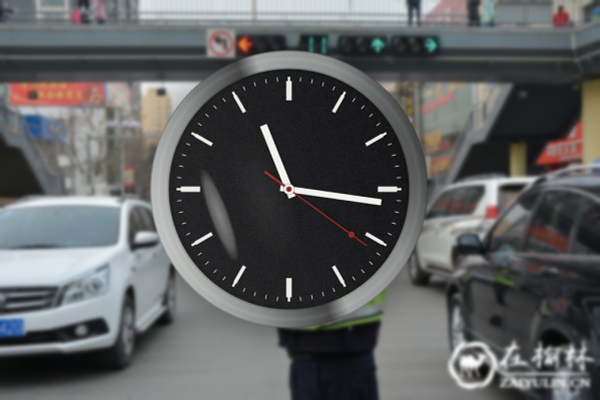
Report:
11,16,21
